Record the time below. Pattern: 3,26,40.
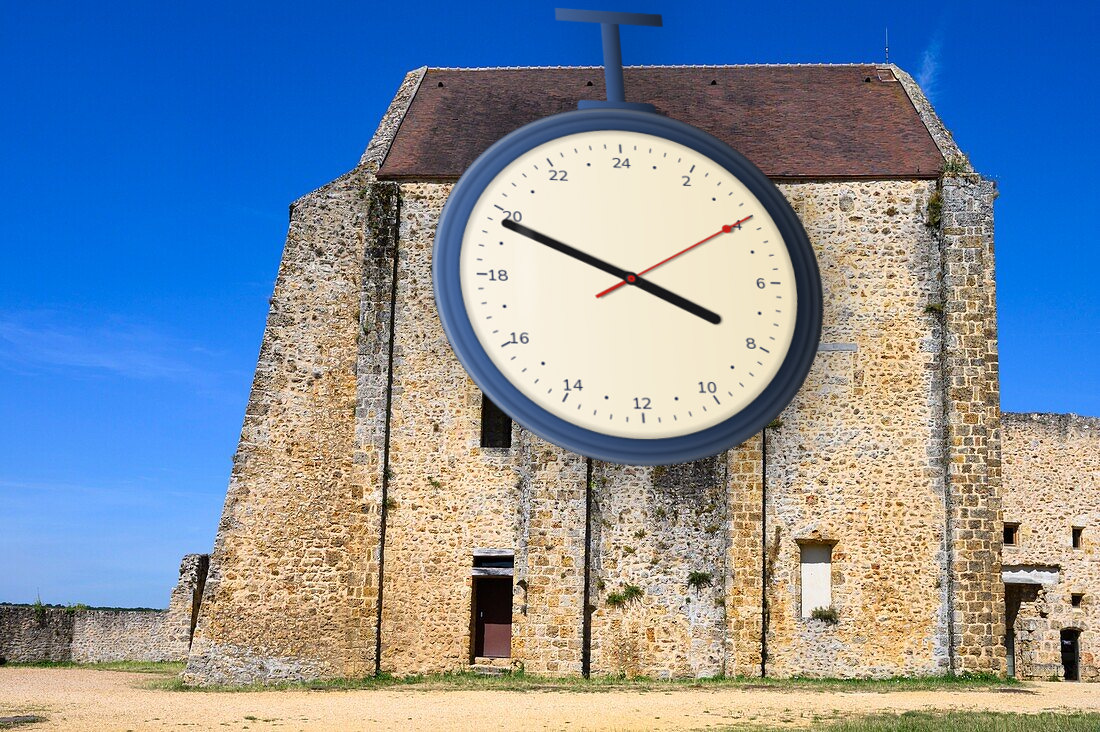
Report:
7,49,10
